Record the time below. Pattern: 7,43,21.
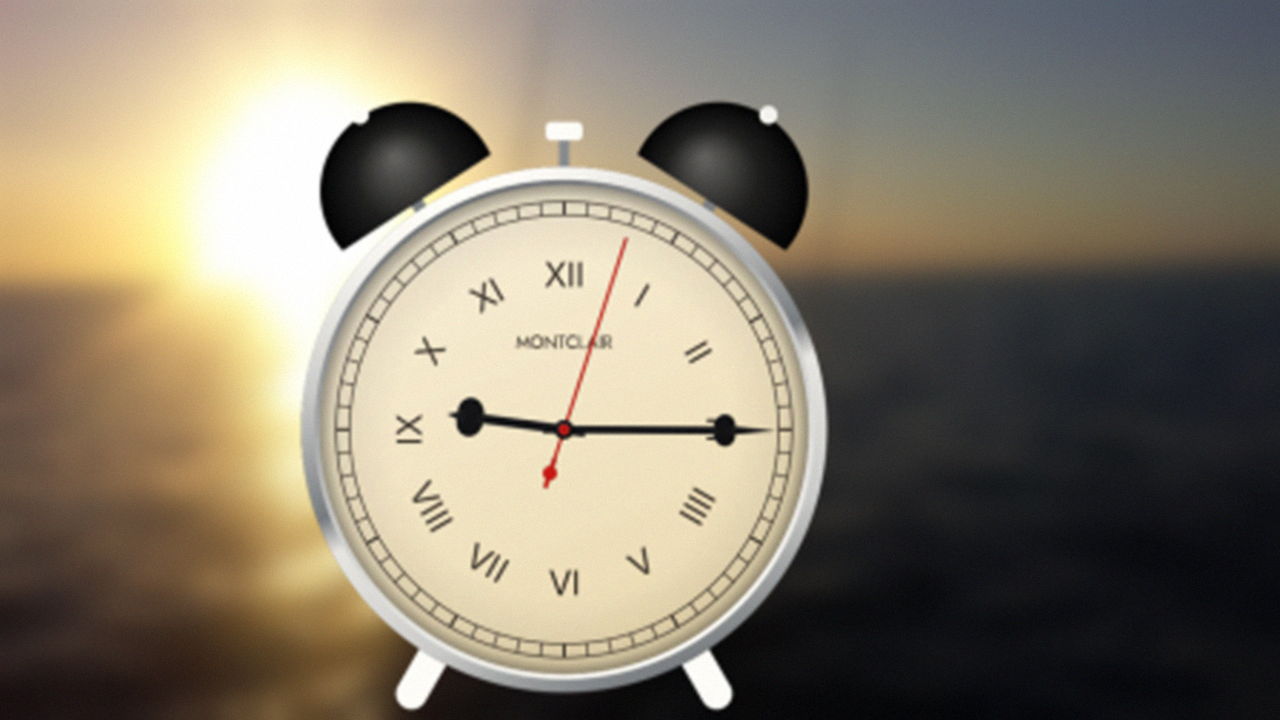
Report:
9,15,03
